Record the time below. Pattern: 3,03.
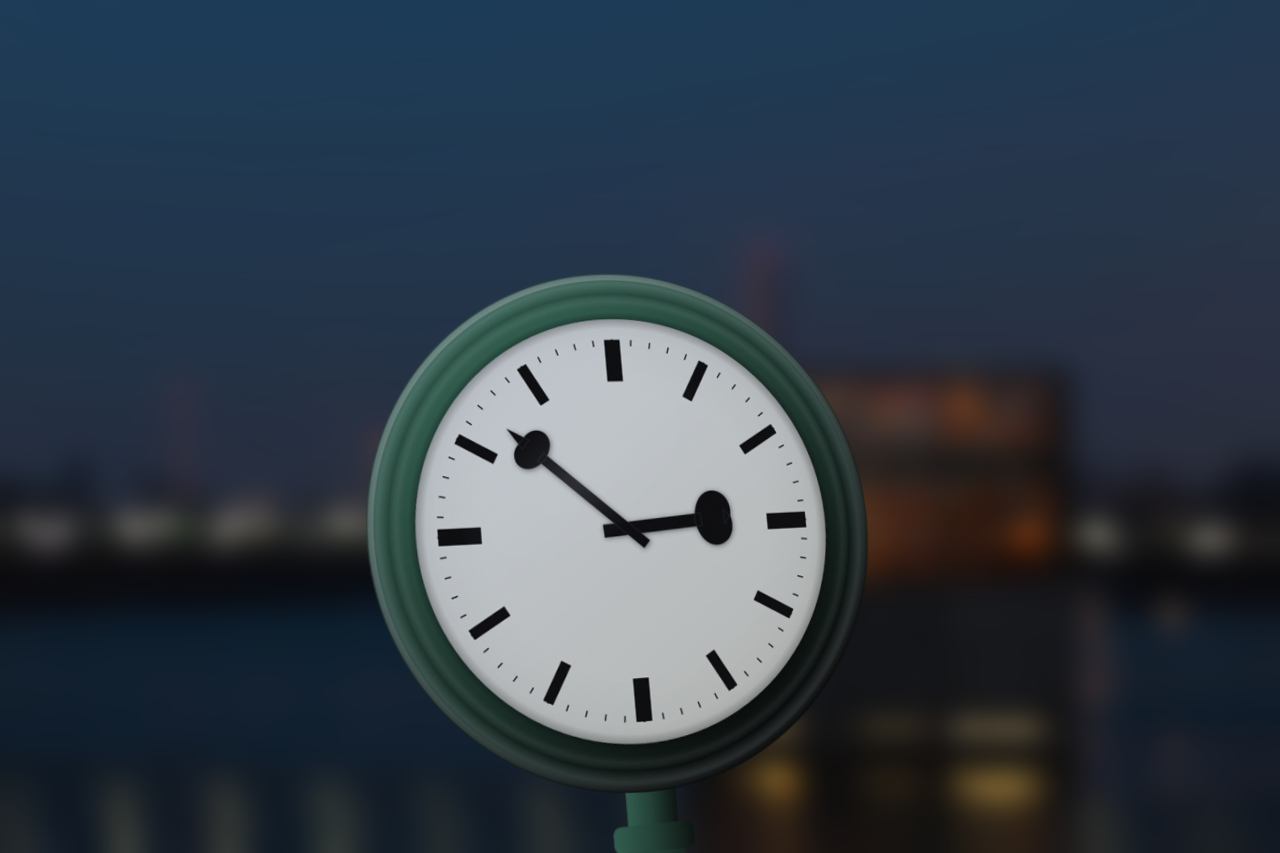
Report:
2,52
